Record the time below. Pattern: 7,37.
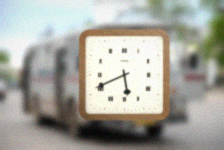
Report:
5,41
